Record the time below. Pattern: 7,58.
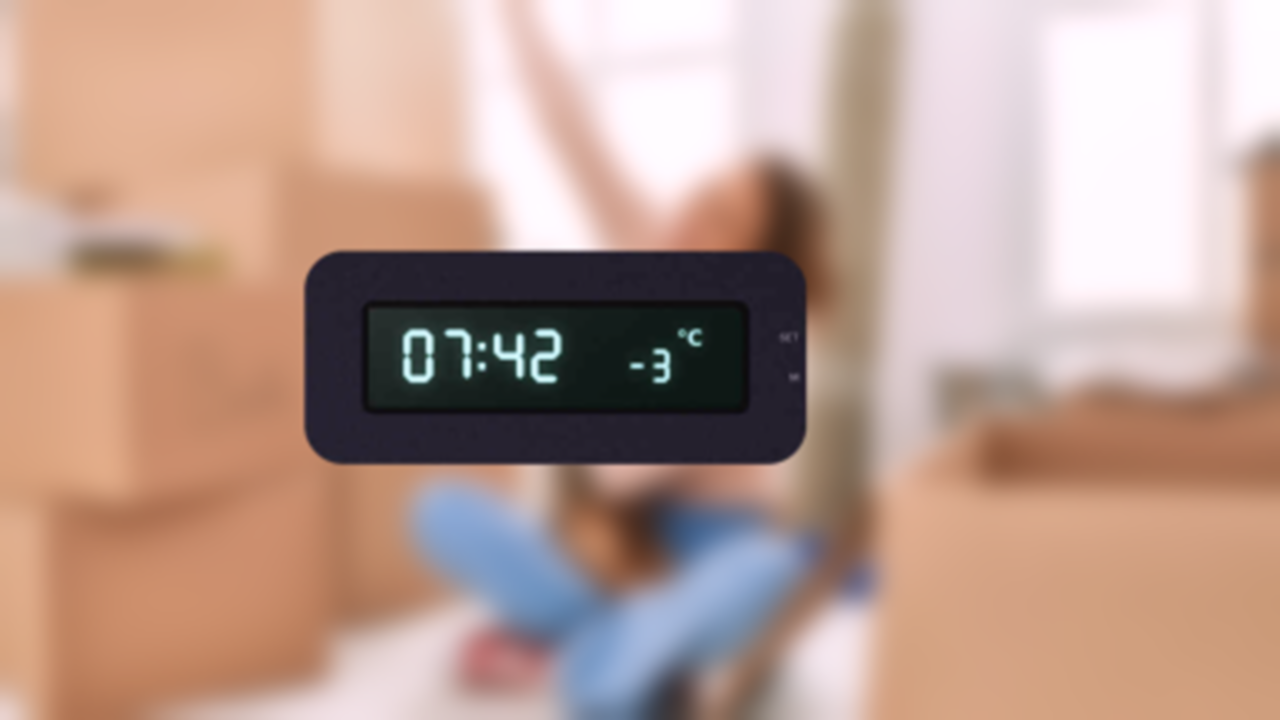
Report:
7,42
